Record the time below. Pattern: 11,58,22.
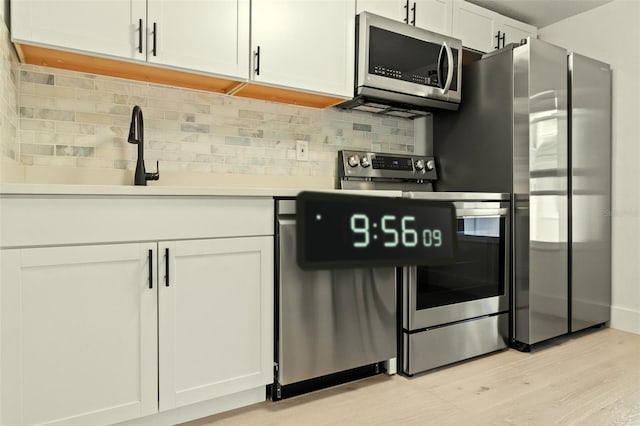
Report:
9,56,09
